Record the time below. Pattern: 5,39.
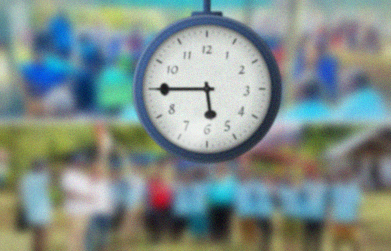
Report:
5,45
